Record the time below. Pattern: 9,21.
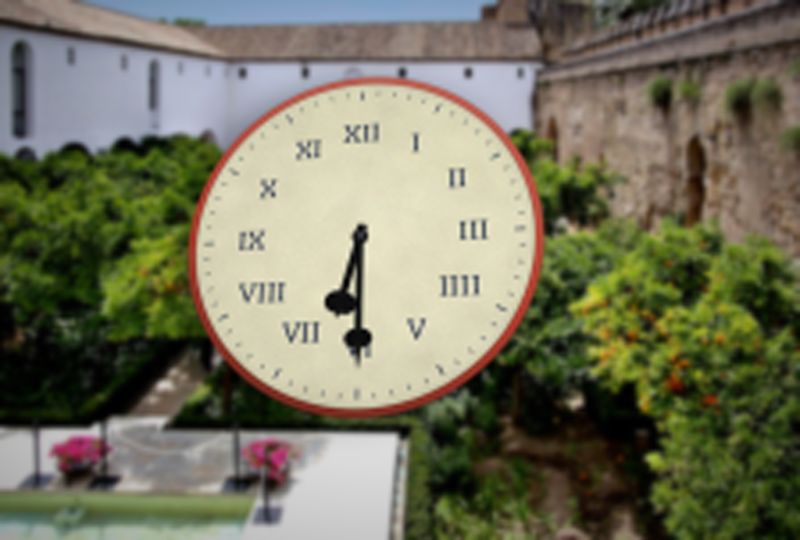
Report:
6,30
